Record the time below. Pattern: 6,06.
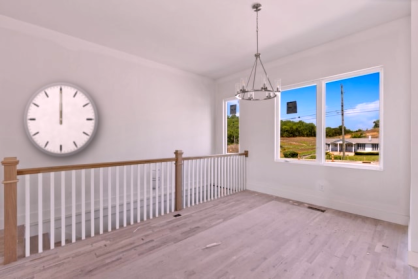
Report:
12,00
